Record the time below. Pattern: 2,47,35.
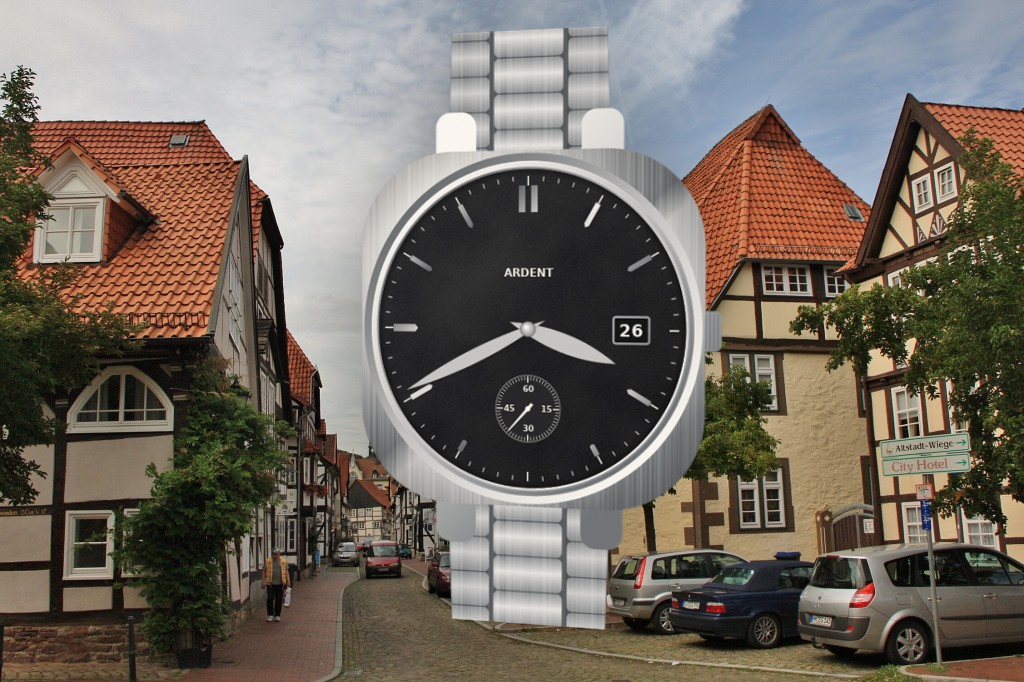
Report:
3,40,37
